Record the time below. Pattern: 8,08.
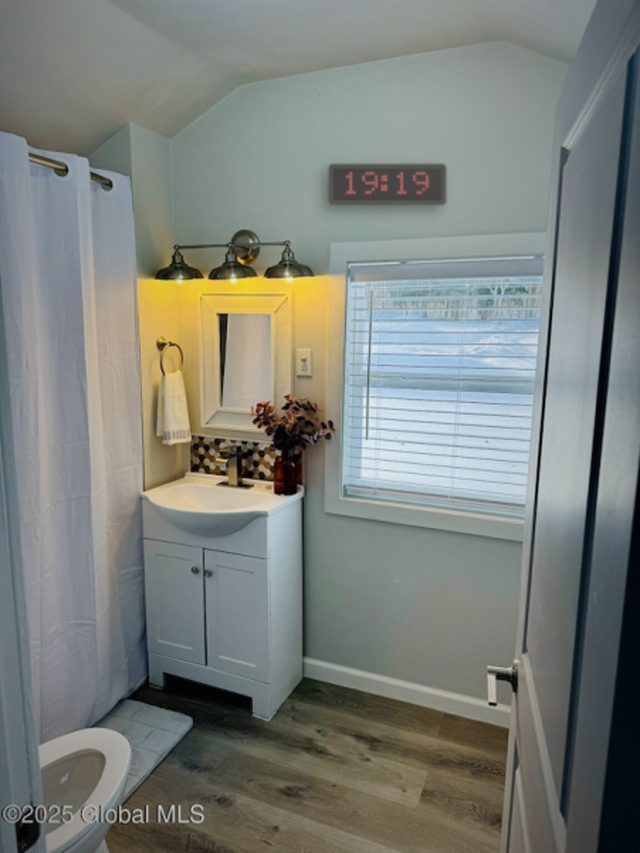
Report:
19,19
